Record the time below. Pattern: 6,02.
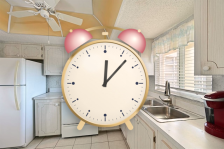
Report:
12,07
